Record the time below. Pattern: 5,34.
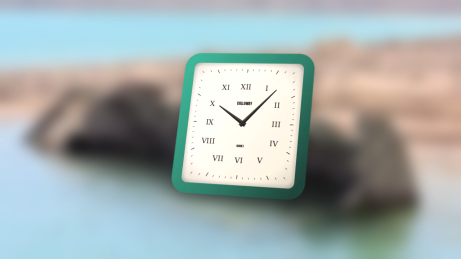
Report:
10,07
